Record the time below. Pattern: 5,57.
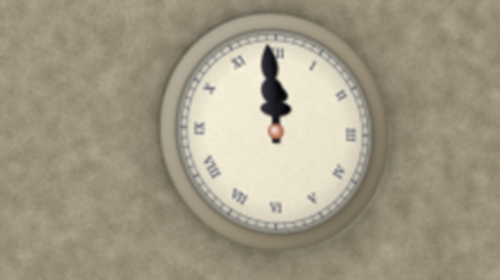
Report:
11,59
